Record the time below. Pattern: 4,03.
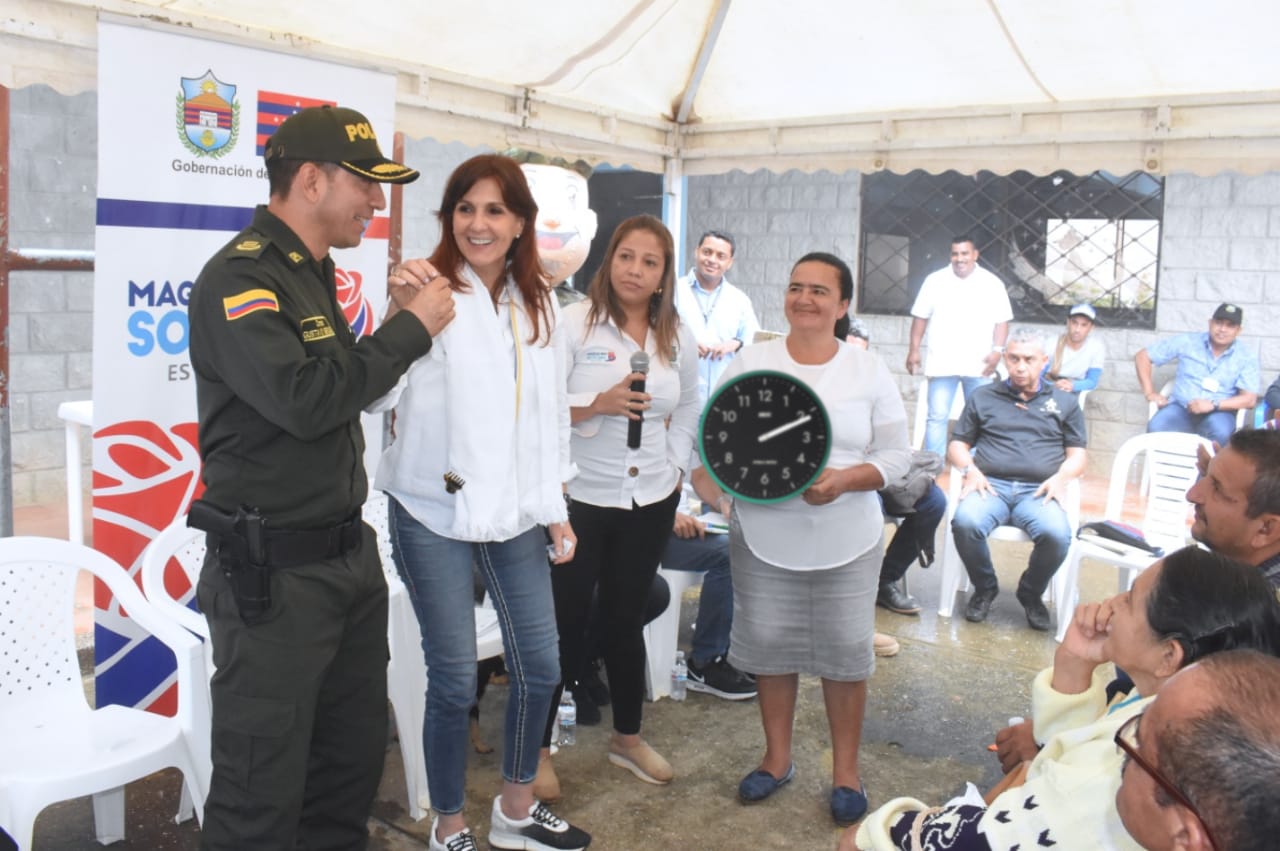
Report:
2,11
